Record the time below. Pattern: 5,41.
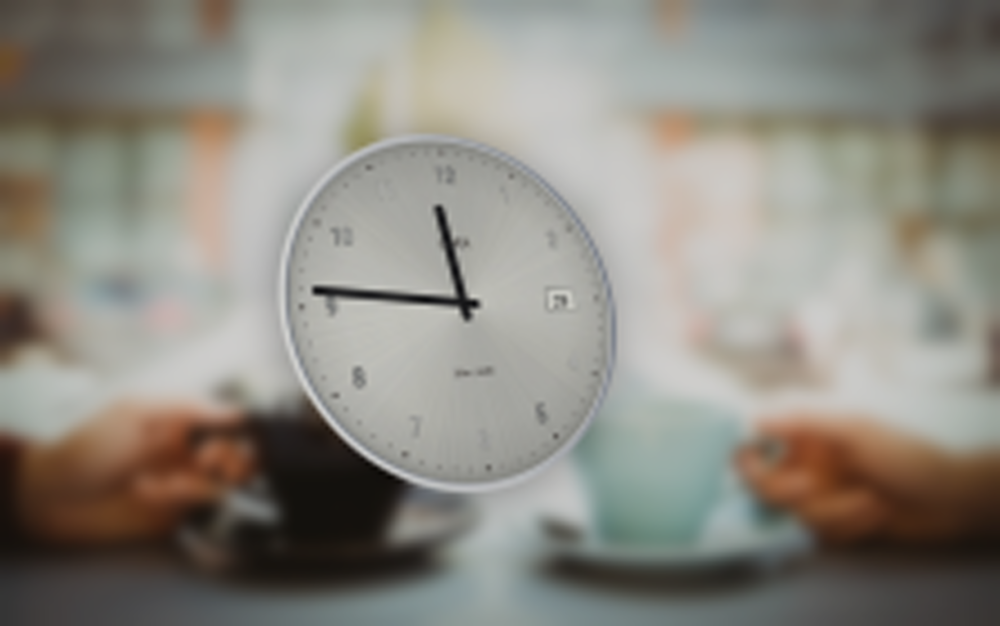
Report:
11,46
